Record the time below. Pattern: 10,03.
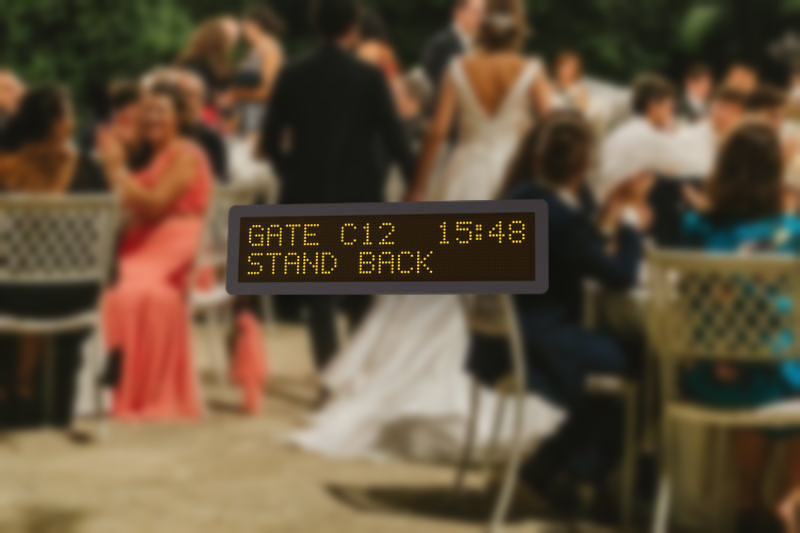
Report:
15,48
